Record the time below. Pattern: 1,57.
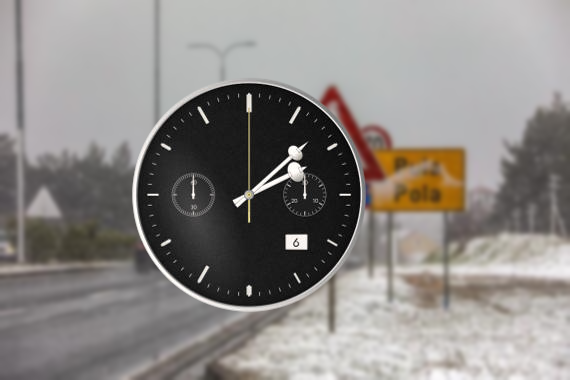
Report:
2,08
